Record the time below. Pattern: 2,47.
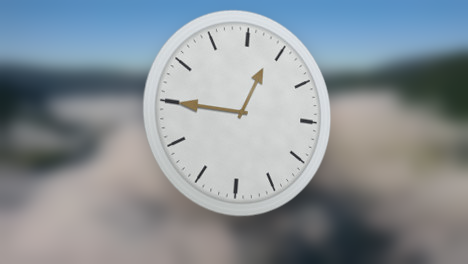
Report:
12,45
